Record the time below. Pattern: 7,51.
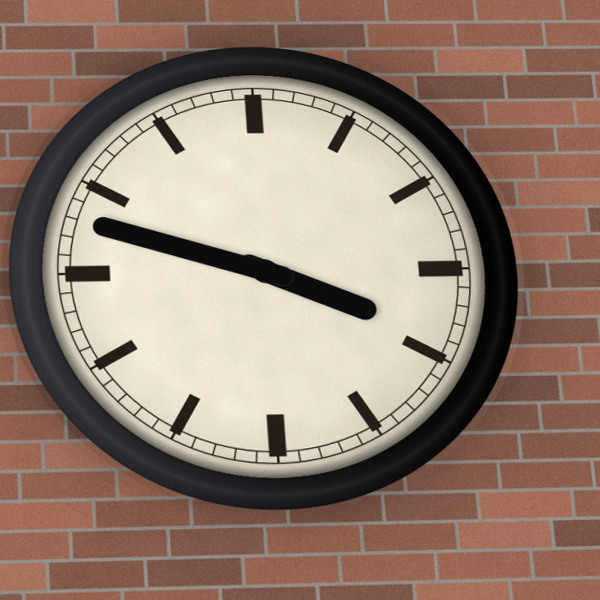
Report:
3,48
